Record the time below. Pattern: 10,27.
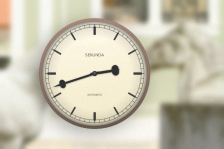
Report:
2,42
